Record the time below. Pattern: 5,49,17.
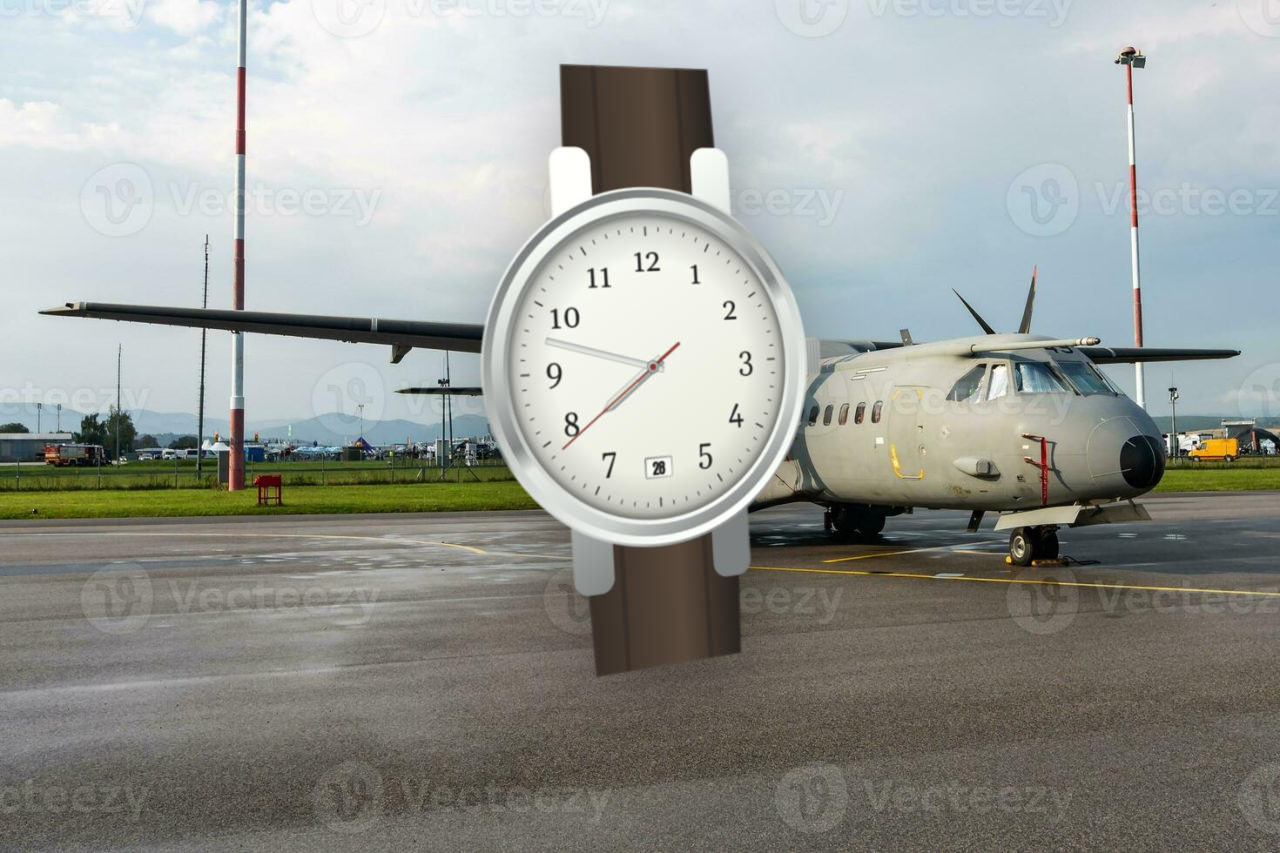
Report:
7,47,39
